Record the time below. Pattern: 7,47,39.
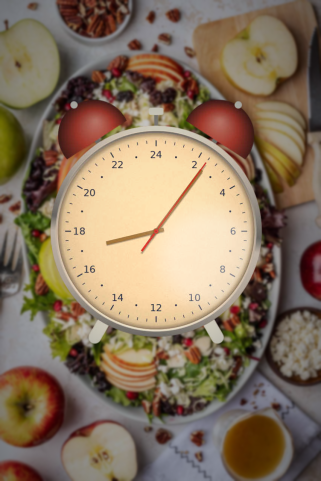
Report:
17,06,06
